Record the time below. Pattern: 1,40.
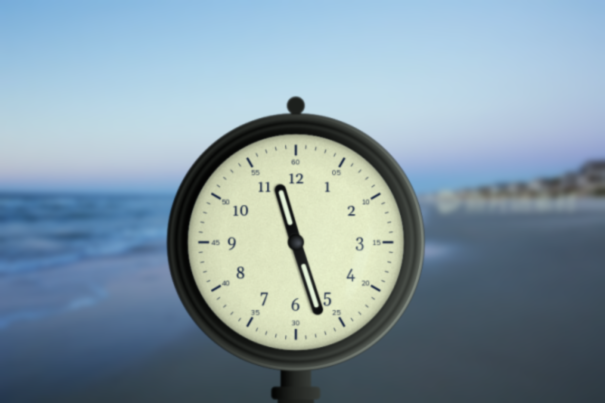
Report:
11,27
